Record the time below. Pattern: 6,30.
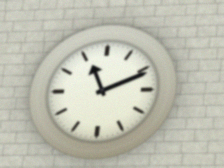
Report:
11,11
